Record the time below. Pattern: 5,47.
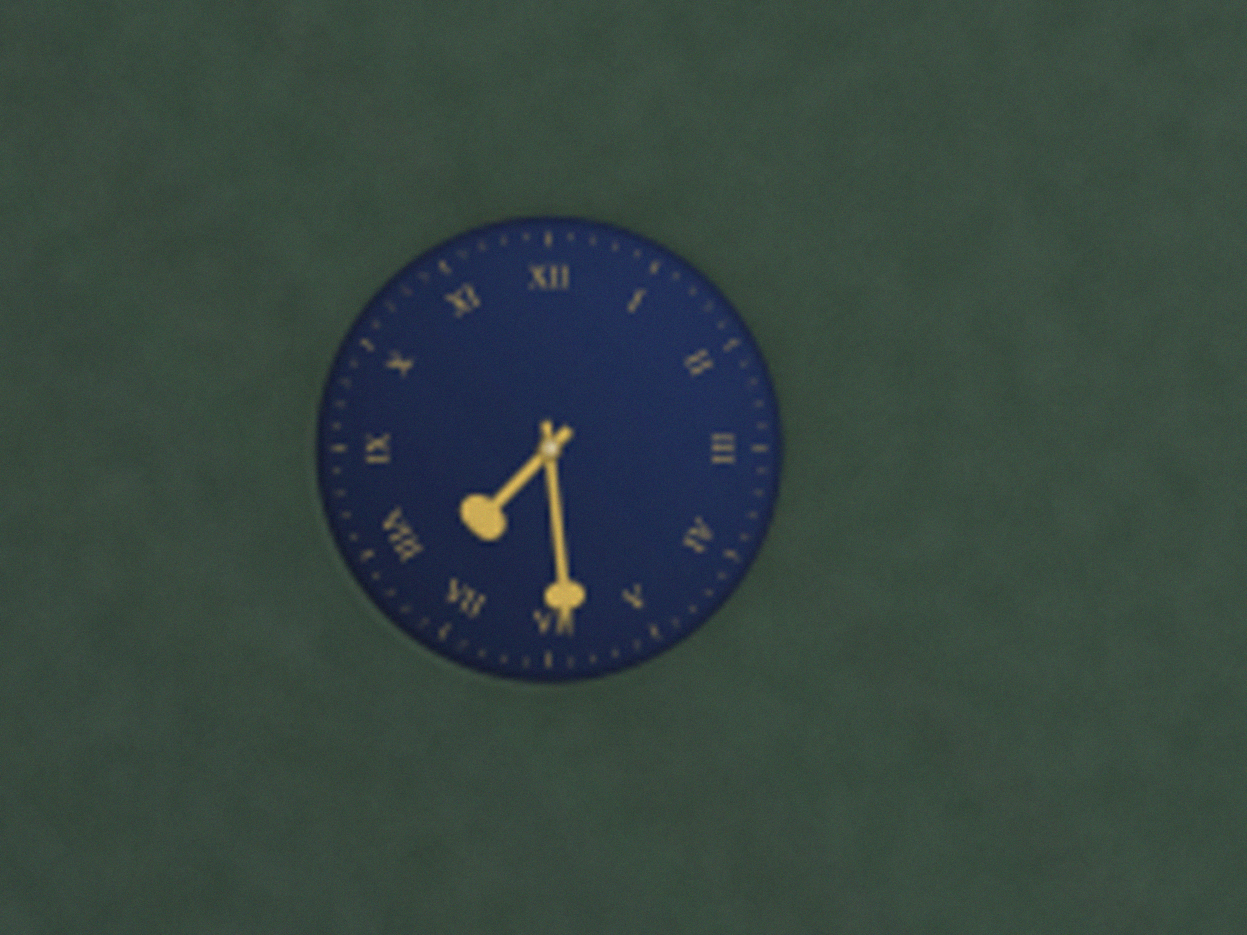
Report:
7,29
